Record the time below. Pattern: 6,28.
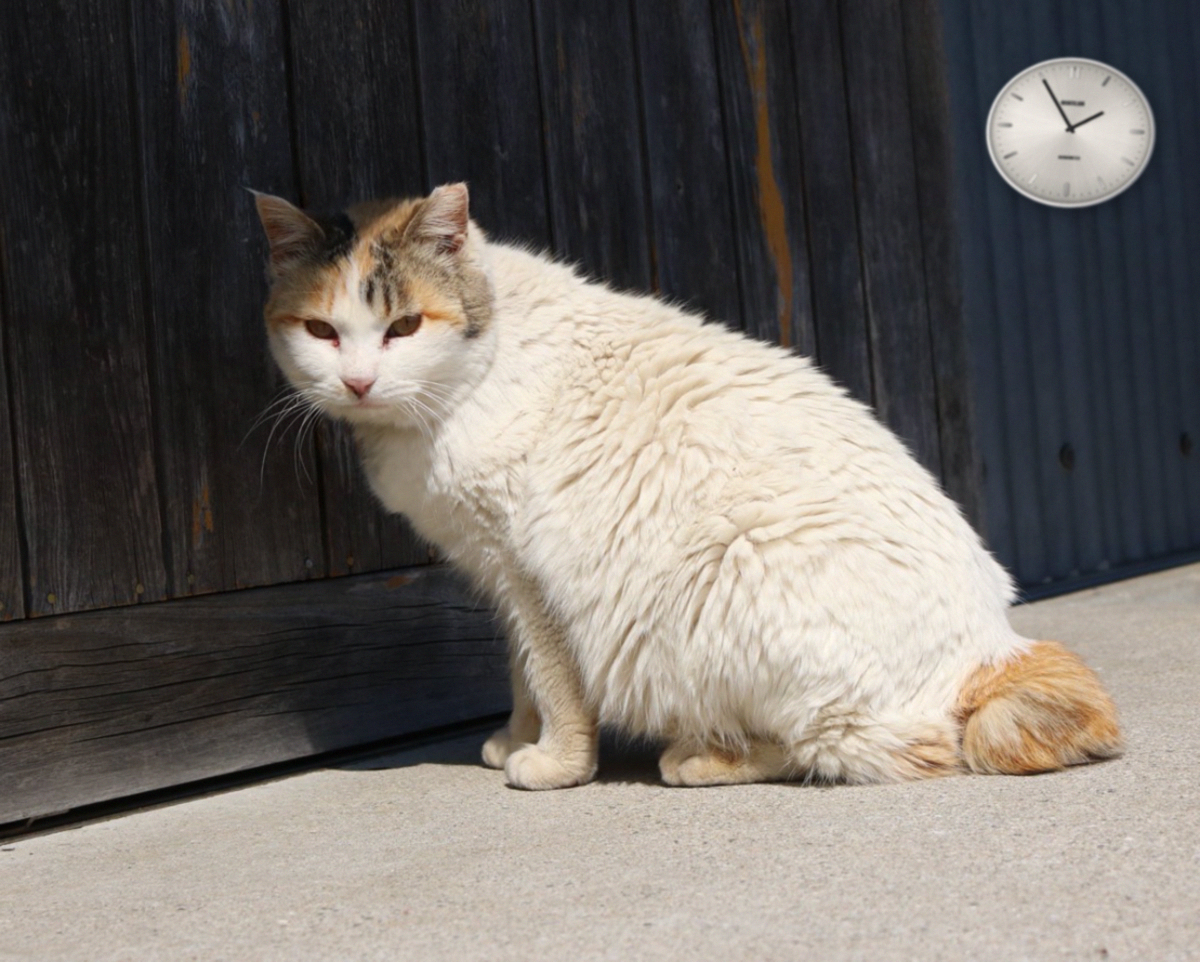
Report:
1,55
